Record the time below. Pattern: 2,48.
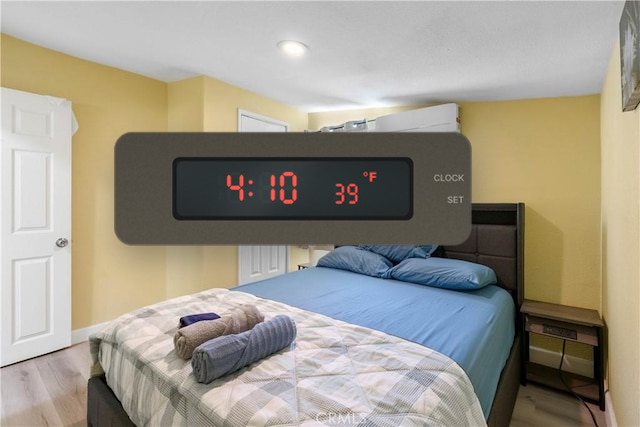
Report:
4,10
